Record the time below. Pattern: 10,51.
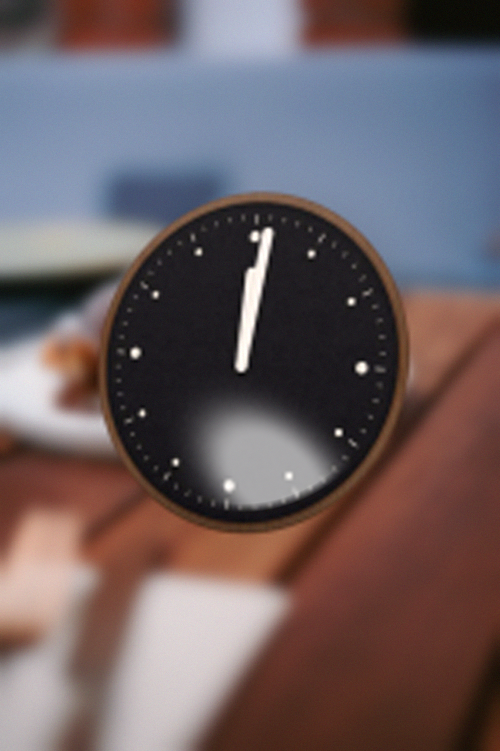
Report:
12,01
